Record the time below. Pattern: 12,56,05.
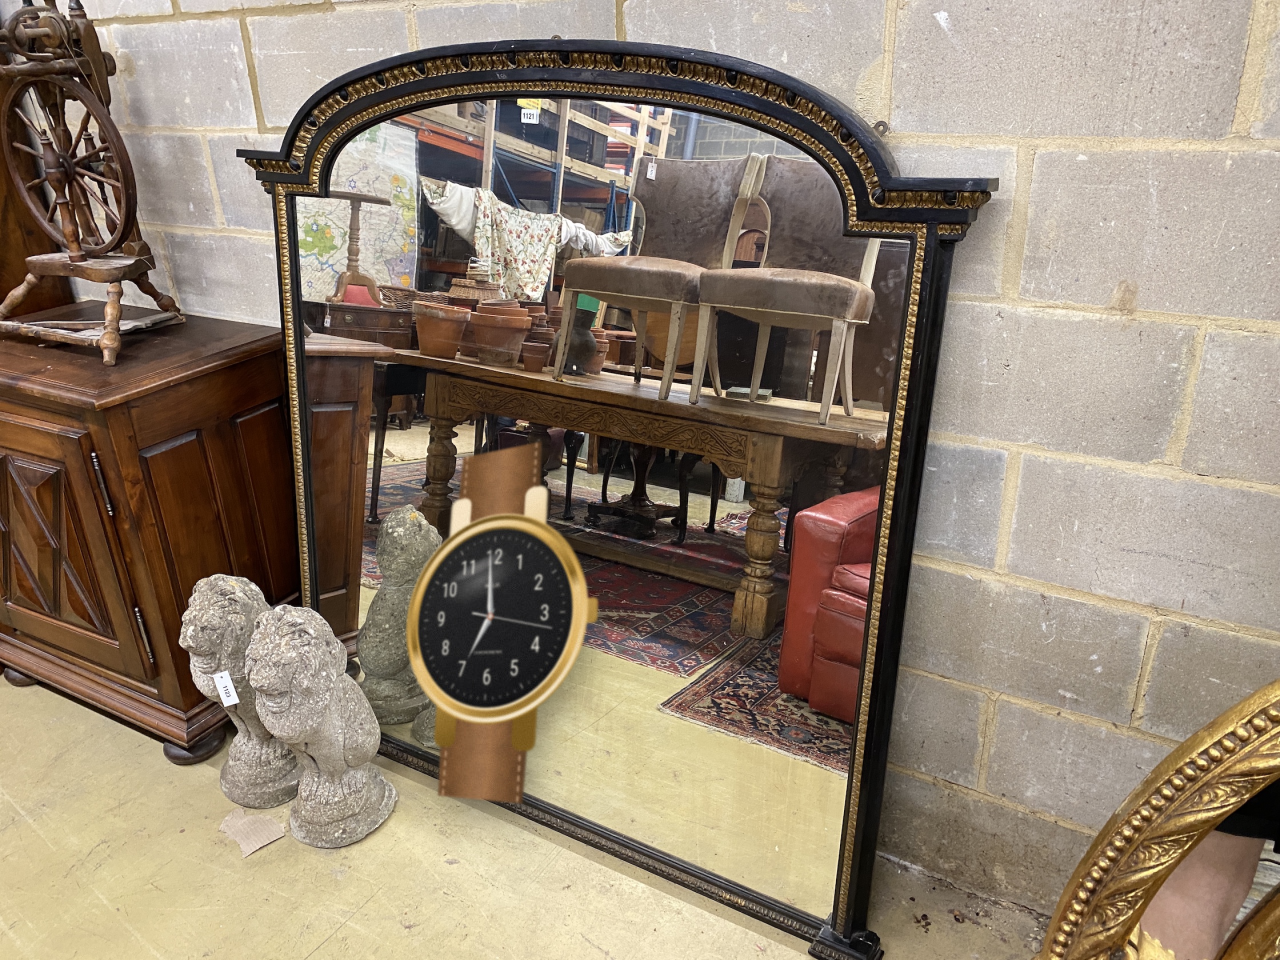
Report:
6,59,17
